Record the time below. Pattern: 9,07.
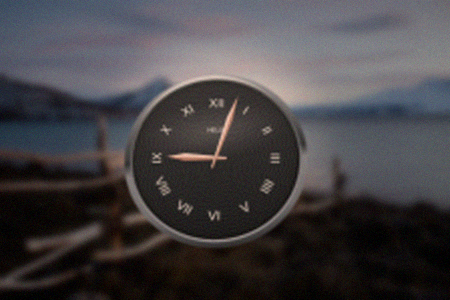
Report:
9,03
